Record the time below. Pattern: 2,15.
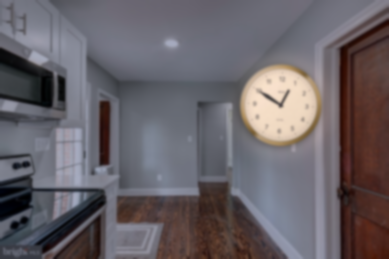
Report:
12,50
